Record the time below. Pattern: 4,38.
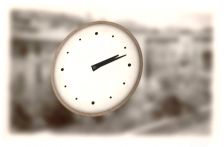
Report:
2,12
